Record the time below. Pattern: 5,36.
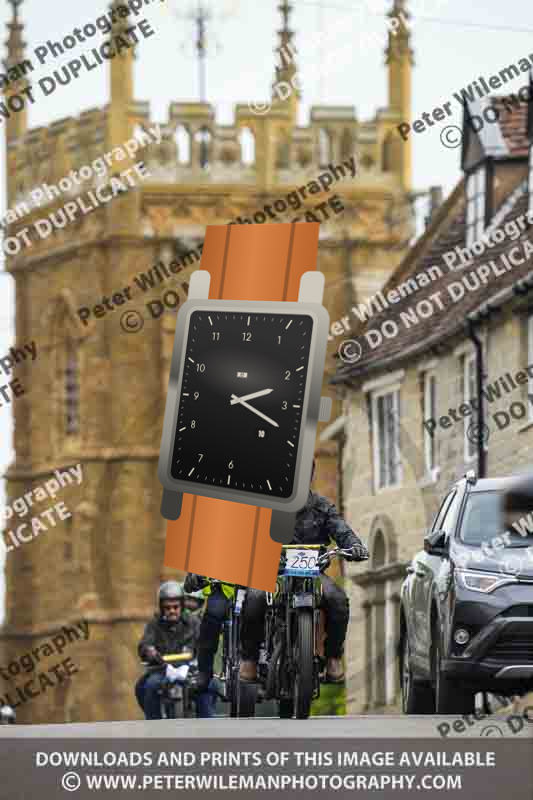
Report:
2,19
